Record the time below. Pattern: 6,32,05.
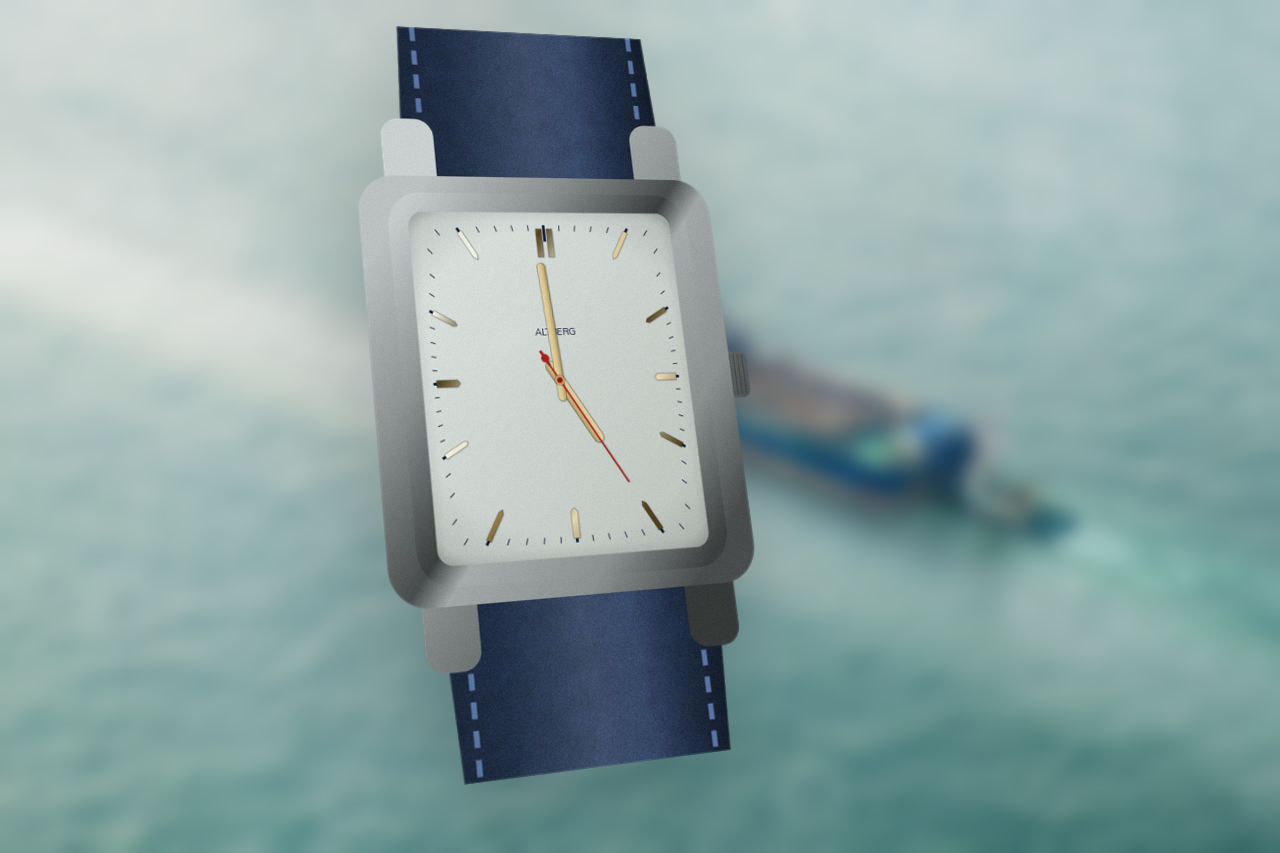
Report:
4,59,25
